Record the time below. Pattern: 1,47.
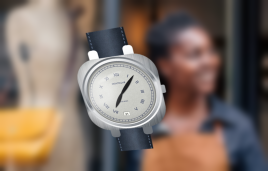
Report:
7,07
